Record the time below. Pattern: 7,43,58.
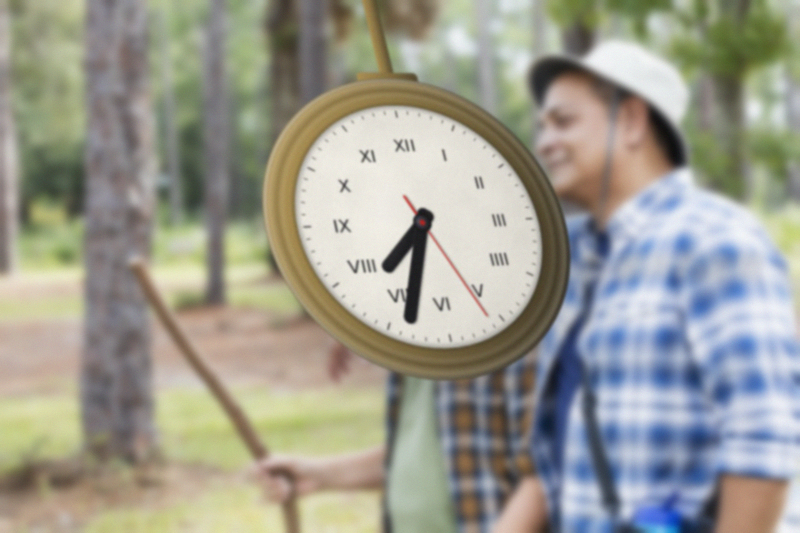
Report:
7,33,26
